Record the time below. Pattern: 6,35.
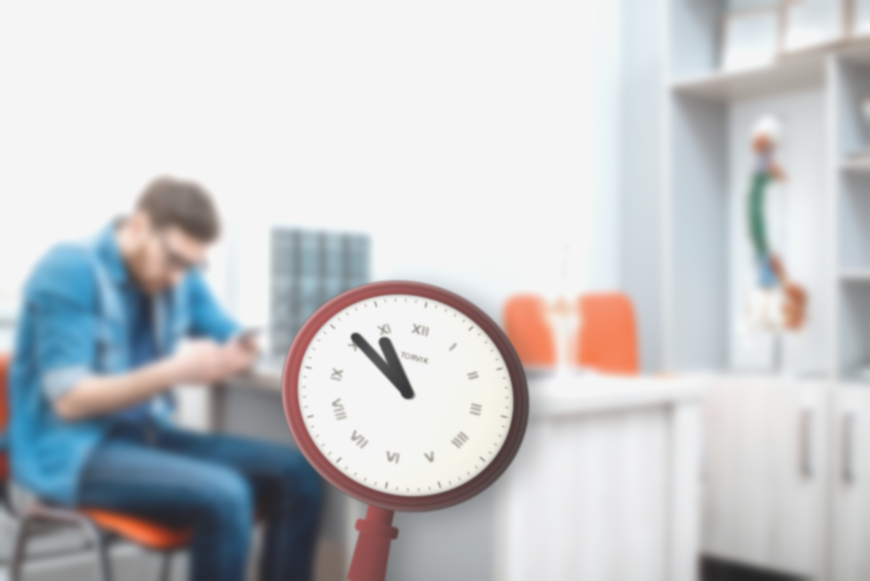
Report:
10,51
